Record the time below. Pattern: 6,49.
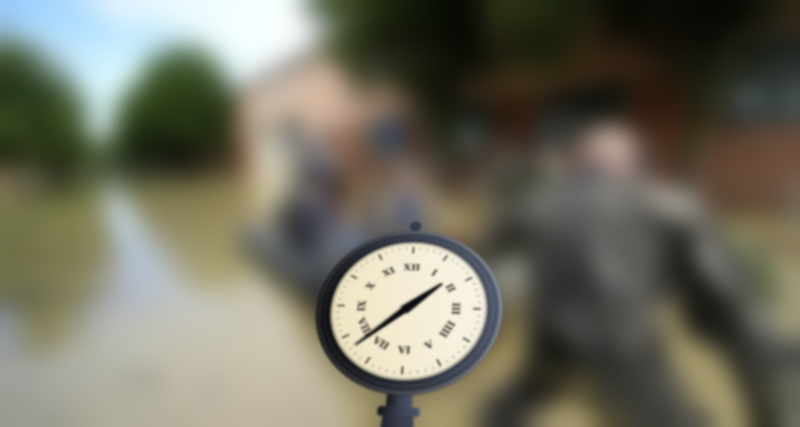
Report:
1,38
